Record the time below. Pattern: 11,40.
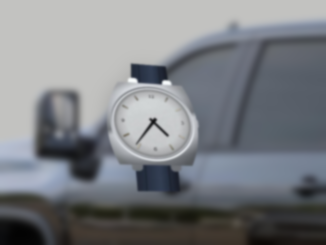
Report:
4,36
